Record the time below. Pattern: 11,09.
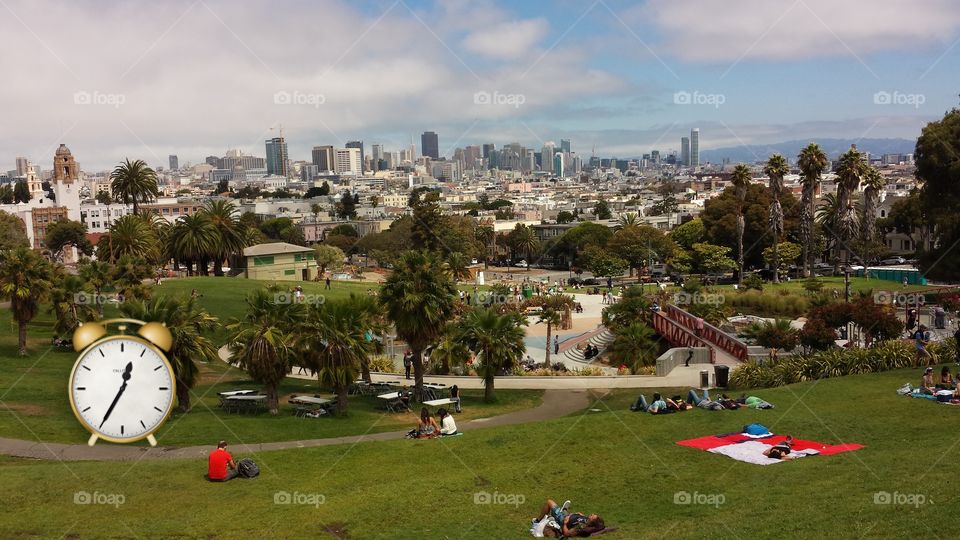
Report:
12,35
